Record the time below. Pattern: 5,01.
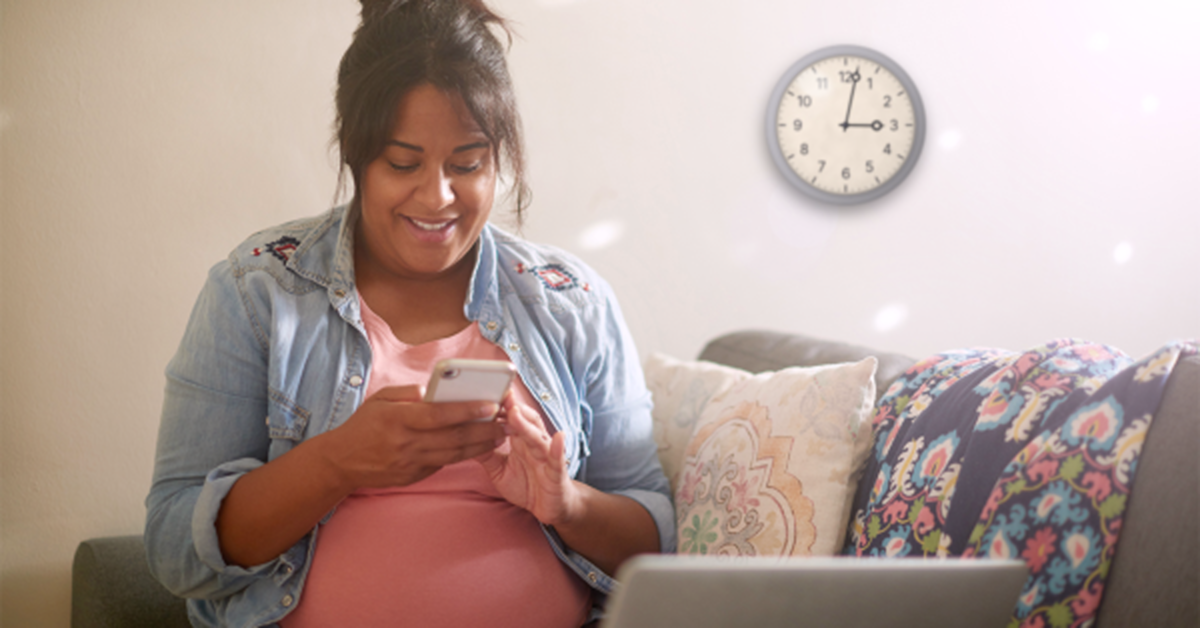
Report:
3,02
